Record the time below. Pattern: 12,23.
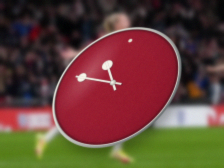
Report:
10,46
